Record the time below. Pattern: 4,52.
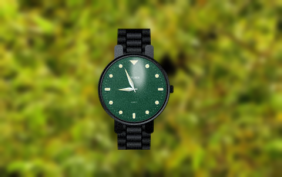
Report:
8,56
